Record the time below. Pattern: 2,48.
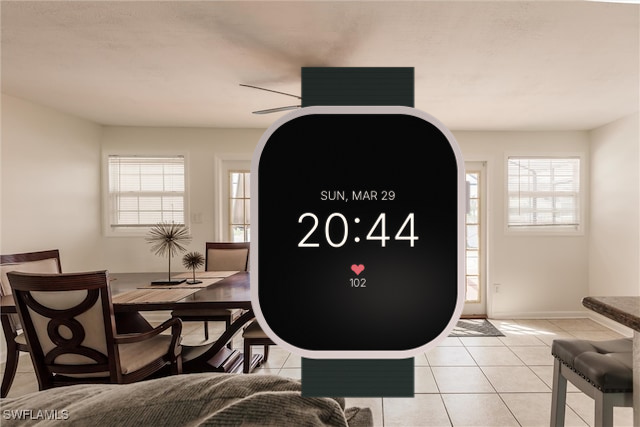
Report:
20,44
